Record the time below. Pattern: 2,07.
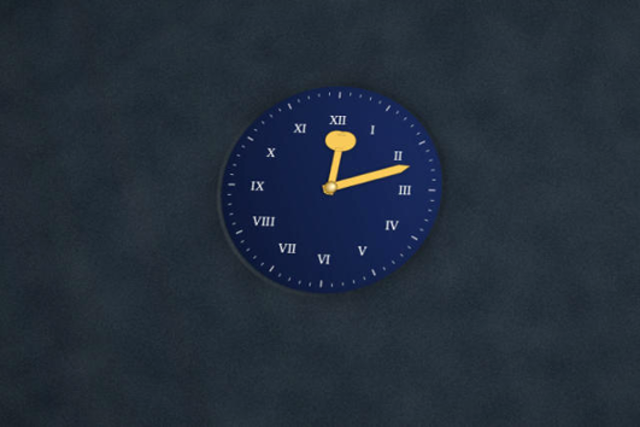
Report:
12,12
